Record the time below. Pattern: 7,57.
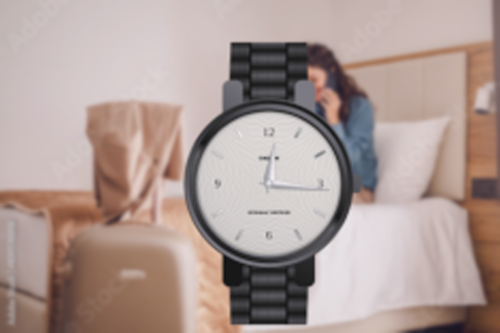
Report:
12,16
